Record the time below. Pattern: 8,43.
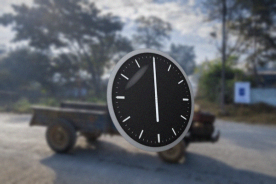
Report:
6,00
